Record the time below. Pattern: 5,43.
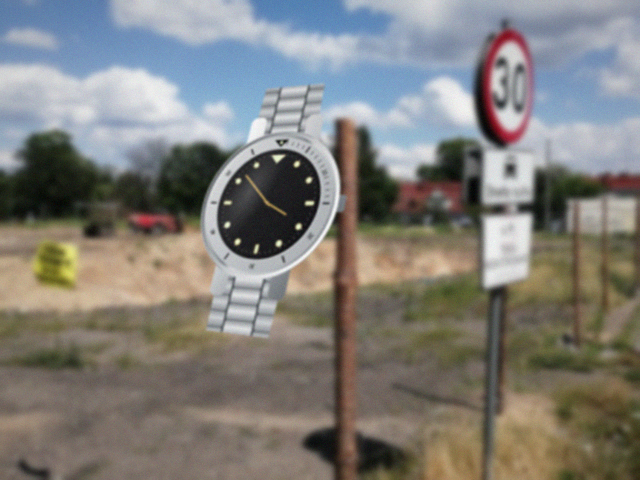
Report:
3,52
